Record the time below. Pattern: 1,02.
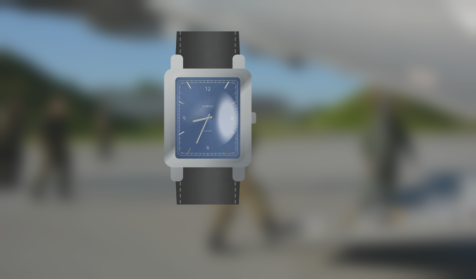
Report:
8,34
